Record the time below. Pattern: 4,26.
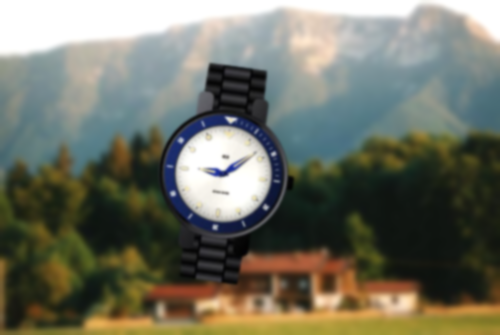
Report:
9,08
